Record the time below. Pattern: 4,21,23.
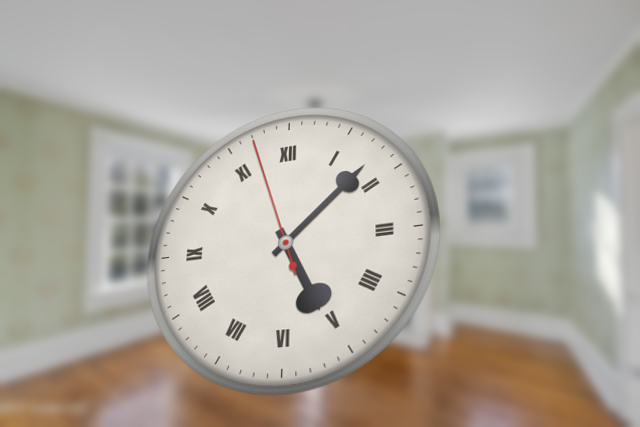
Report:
5,07,57
